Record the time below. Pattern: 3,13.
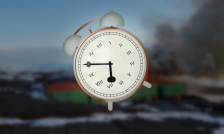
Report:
6,50
